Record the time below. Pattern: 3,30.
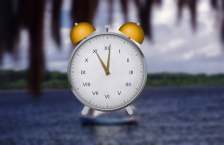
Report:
11,01
